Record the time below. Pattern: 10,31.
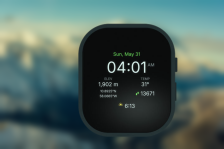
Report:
4,01
